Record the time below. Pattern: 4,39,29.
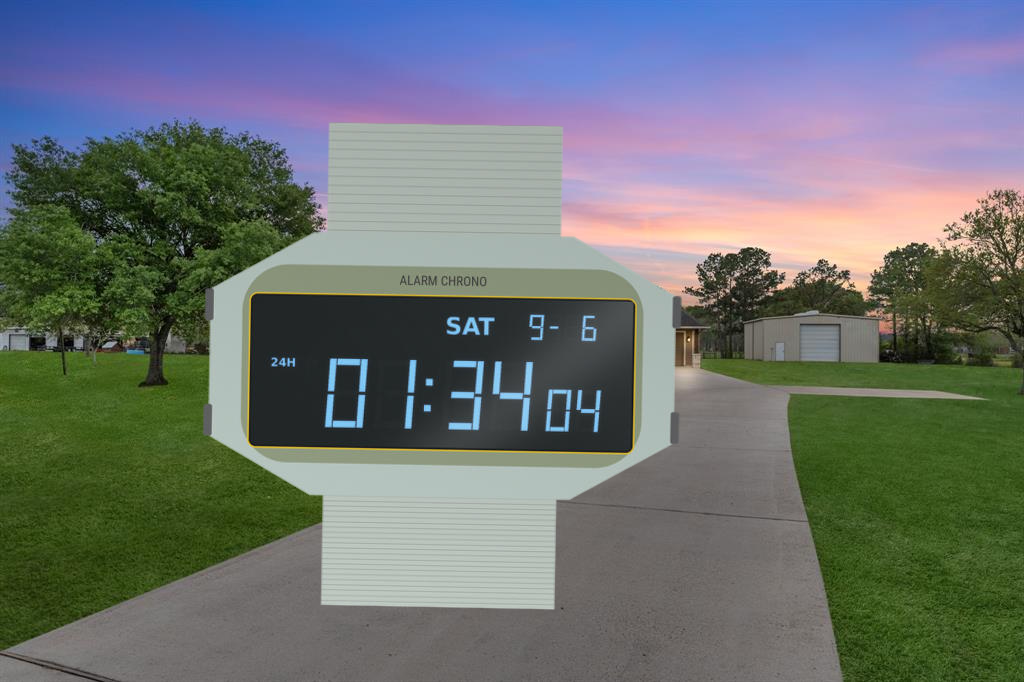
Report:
1,34,04
